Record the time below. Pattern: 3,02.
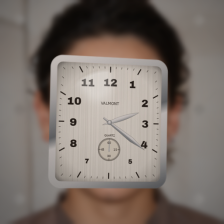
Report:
2,21
